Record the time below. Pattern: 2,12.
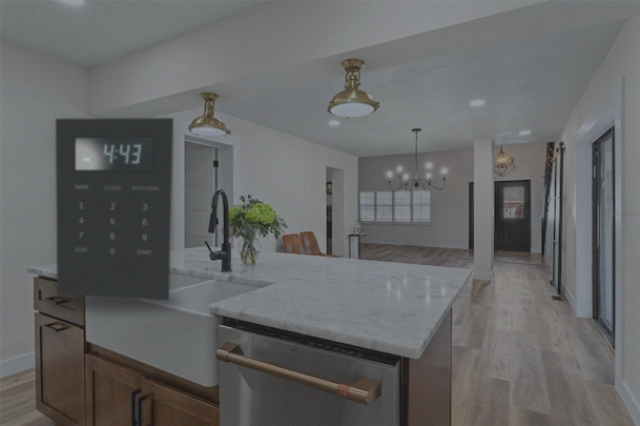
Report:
4,43
